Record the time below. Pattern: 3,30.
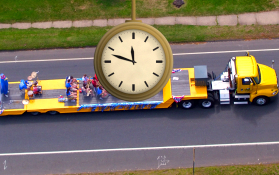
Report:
11,48
